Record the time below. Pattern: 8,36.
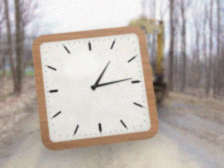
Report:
1,14
